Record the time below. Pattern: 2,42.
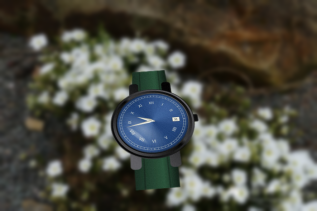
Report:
9,43
